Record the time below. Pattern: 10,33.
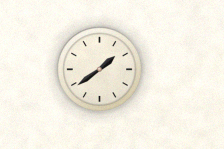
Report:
1,39
